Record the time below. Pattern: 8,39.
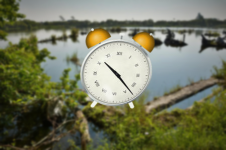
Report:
10,23
